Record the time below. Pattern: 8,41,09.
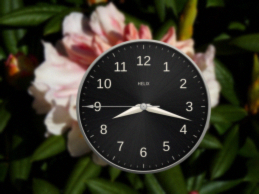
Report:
8,17,45
